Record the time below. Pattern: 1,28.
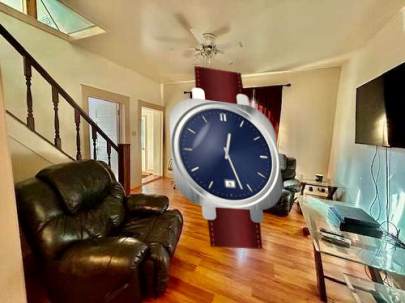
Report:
12,27
